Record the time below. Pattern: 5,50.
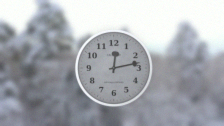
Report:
12,13
